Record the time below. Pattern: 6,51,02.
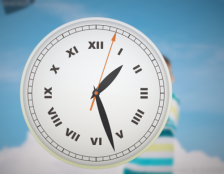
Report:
1,27,03
